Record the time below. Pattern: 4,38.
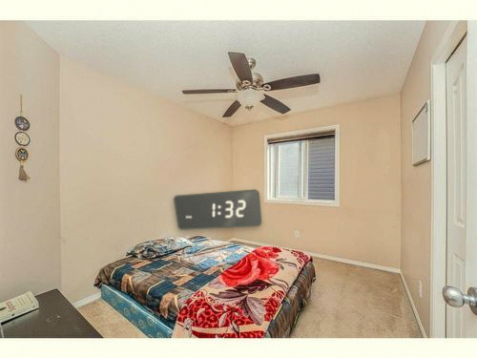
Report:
1,32
